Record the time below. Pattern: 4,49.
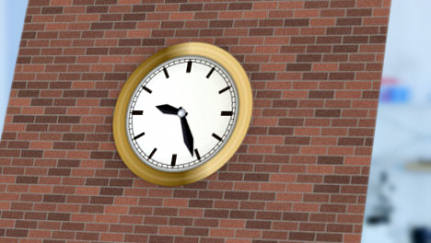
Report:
9,26
